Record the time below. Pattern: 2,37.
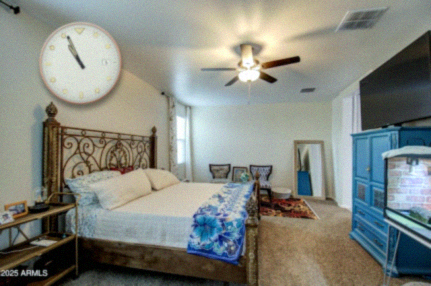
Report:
10,56
